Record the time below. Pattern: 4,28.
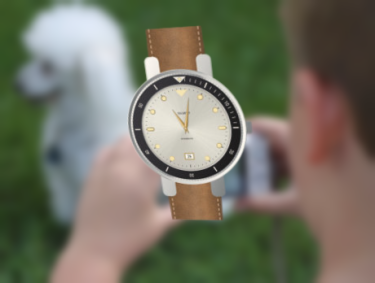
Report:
11,02
